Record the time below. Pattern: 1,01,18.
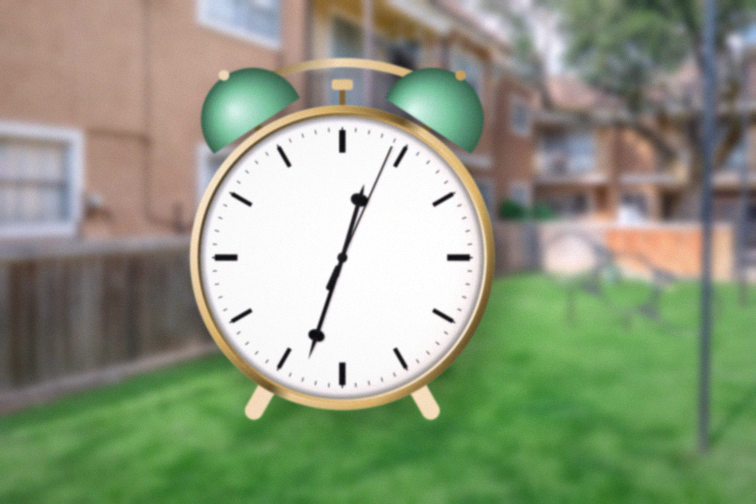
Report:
12,33,04
